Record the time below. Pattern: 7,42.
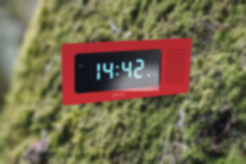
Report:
14,42
